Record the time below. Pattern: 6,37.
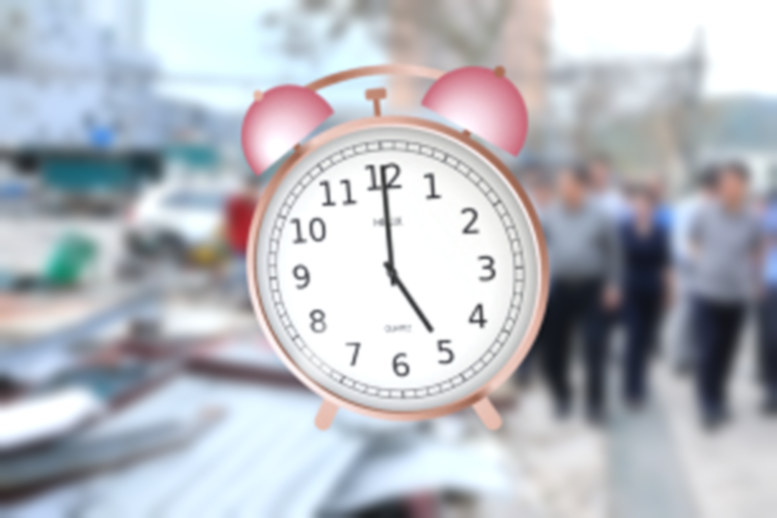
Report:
5,00
